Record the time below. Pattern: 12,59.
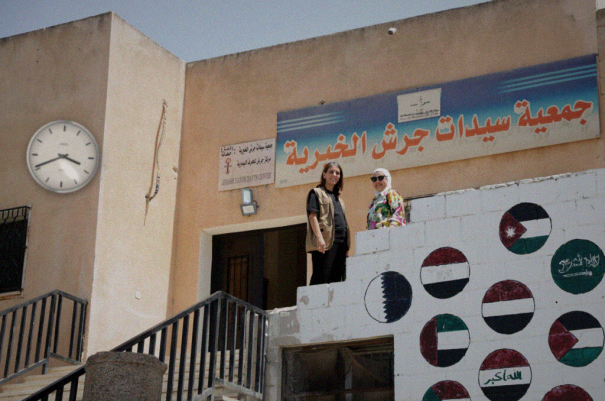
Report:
3,41
